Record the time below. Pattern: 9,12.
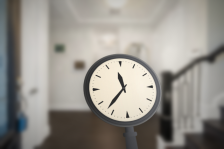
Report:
11,37
